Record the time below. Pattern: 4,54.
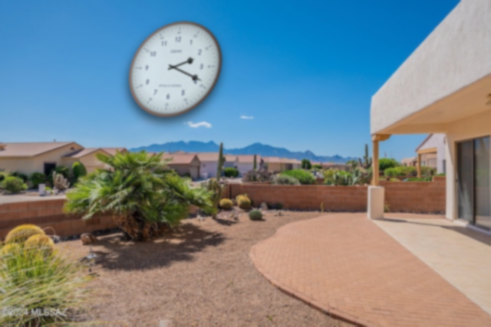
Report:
2,19
